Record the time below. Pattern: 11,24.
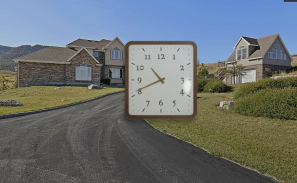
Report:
10,41
